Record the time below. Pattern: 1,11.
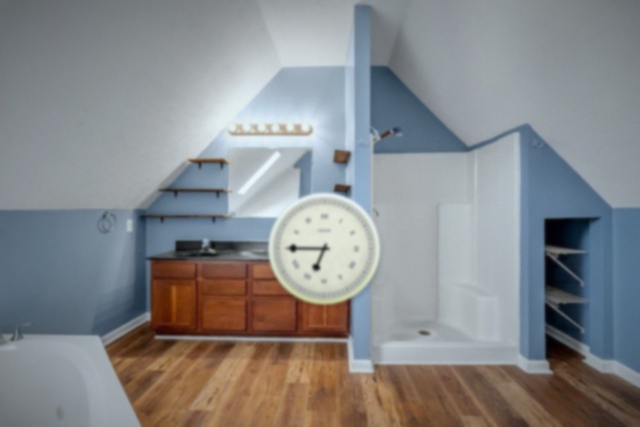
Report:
6,45
